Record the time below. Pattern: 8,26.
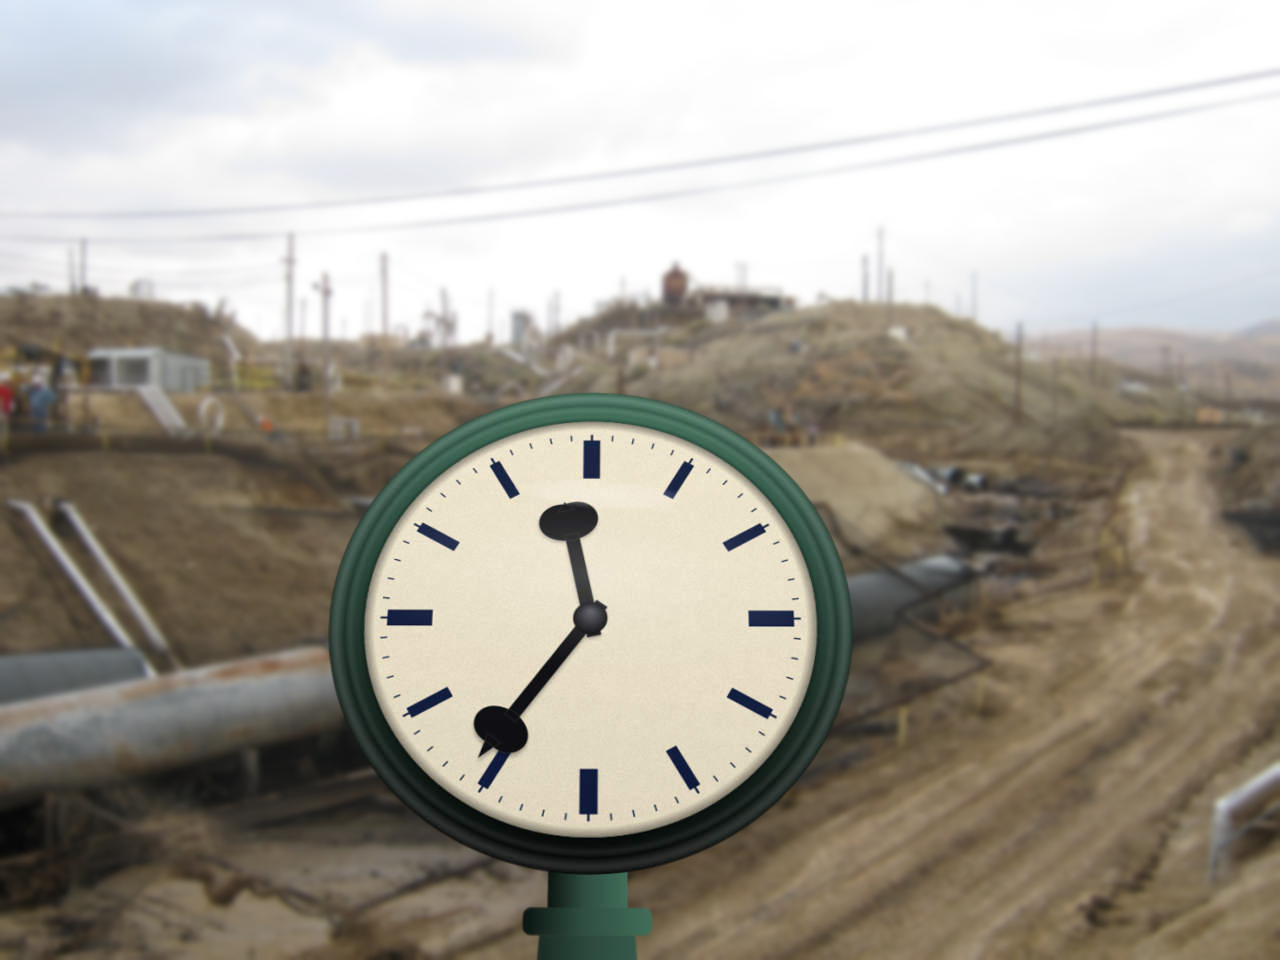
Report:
11,36
